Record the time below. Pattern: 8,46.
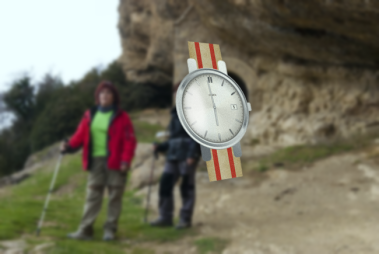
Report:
5,59
